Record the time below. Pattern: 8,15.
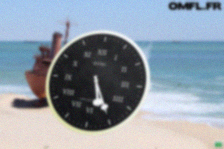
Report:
5,25
